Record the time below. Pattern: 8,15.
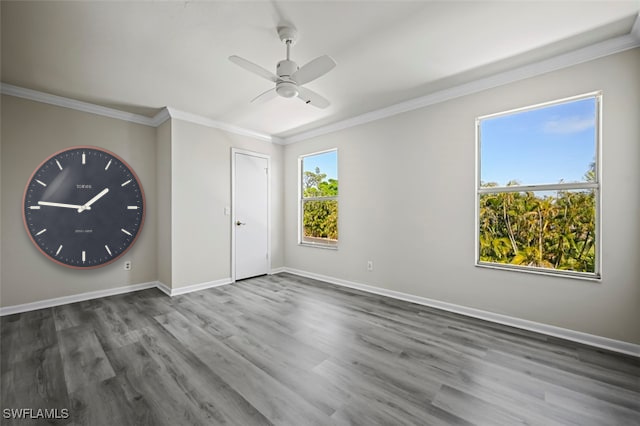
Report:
1,46
